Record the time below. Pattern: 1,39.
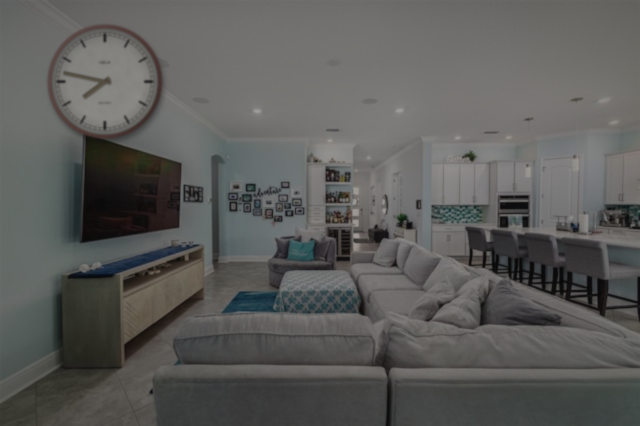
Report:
7,47
